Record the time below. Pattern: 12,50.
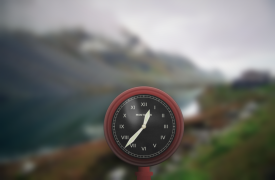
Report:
12,37
